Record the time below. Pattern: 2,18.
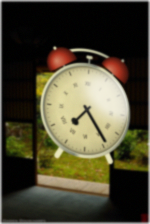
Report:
7,24
